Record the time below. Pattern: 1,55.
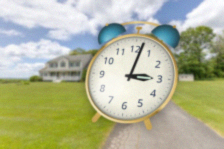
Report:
3,02
